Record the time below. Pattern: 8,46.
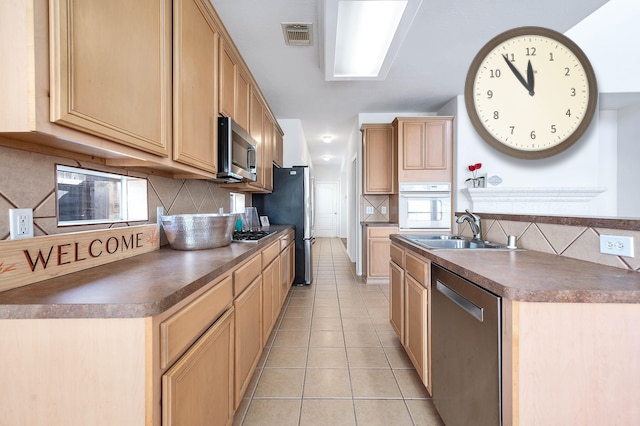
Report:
11,54
